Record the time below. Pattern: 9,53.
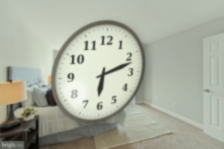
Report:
6,12
